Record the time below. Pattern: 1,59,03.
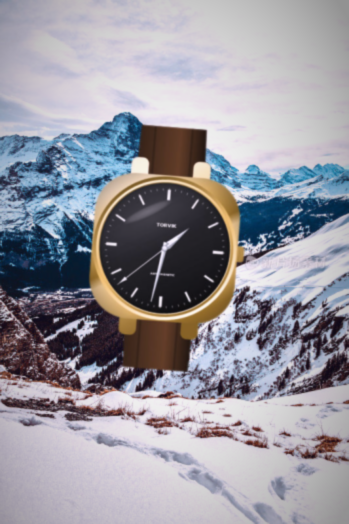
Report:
1,31,38
